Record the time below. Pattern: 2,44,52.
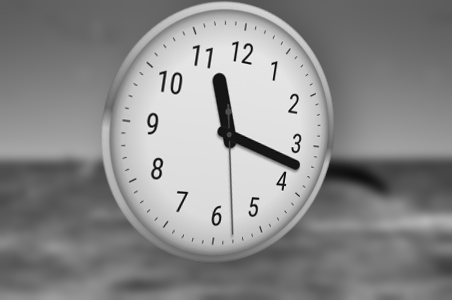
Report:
11,17,28
